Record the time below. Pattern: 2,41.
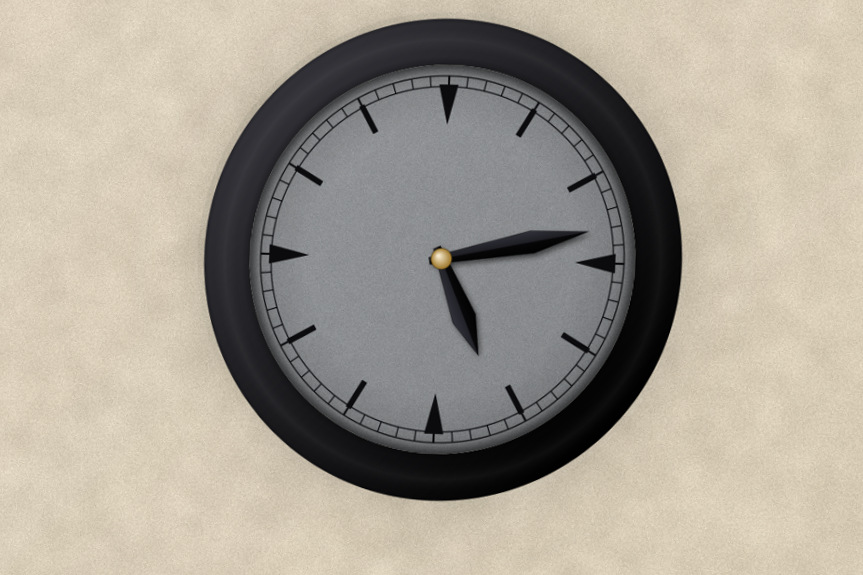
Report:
5,13
